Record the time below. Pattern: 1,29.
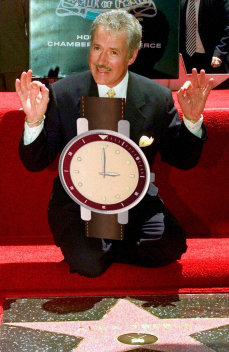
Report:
3,00
